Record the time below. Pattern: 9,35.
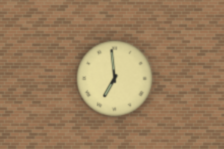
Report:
6,59
